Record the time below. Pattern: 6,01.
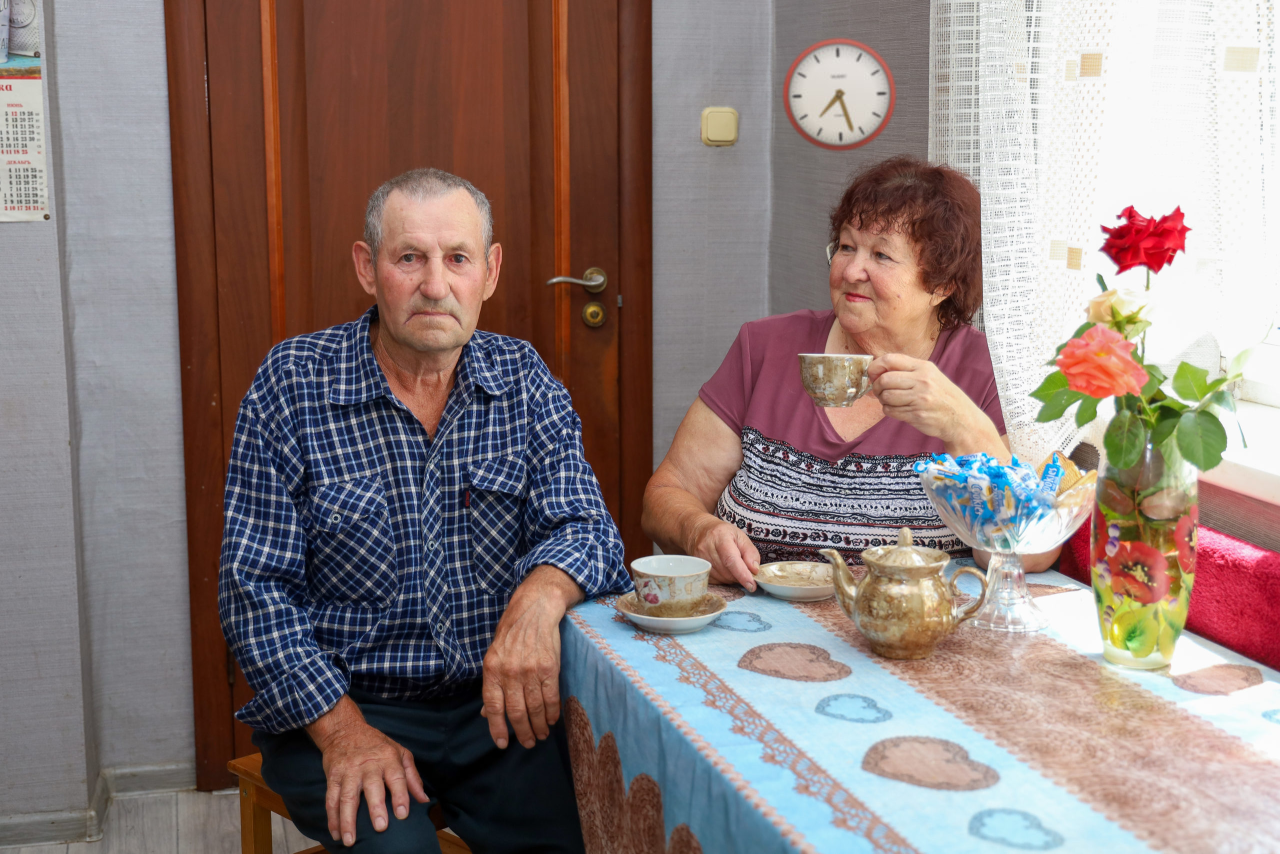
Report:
7,27
